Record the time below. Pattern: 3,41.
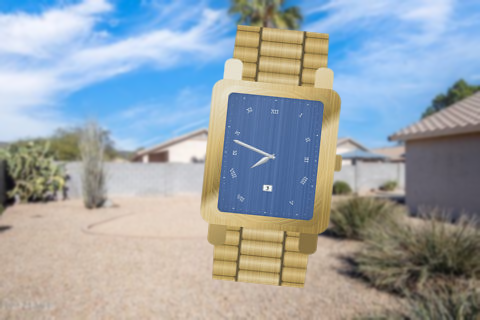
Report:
7,48
